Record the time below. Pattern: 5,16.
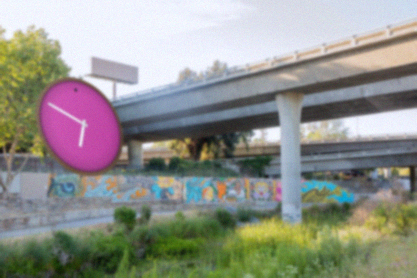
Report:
6,50
